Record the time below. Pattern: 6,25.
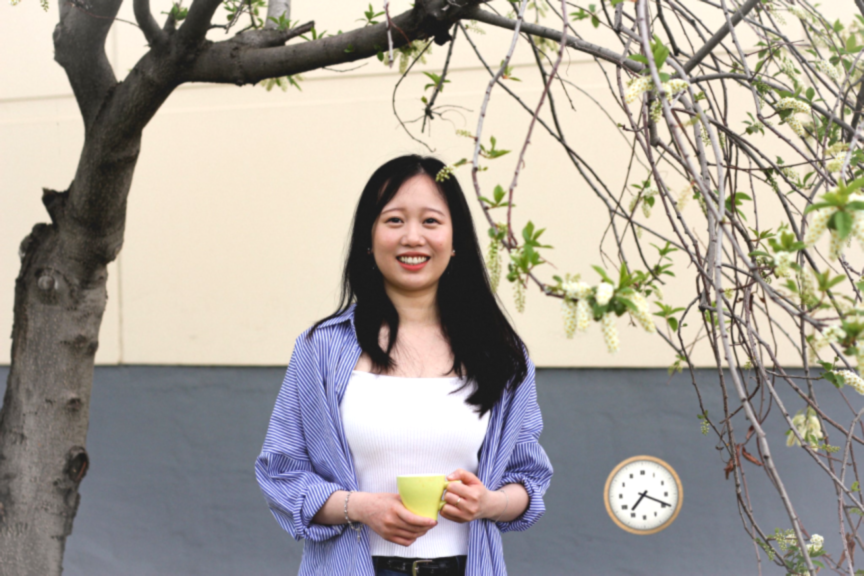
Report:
7,19
